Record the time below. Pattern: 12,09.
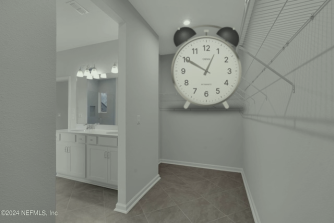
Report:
12,50
